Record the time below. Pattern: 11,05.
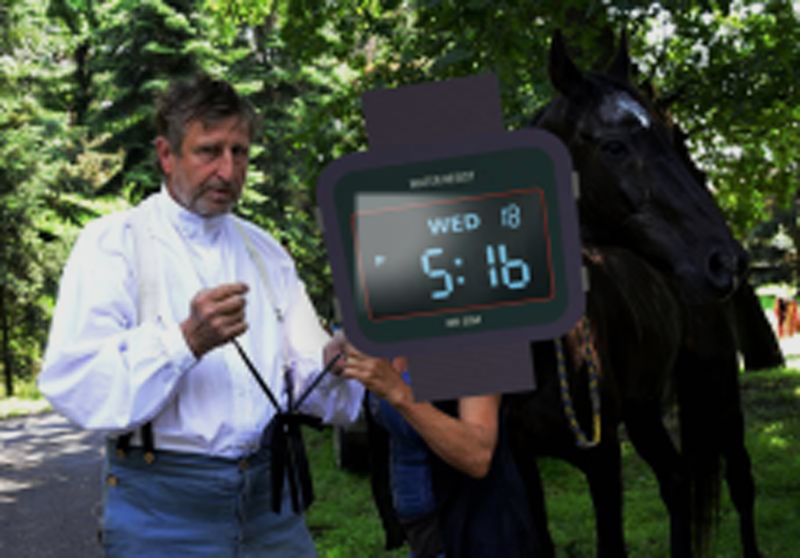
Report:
5,16
